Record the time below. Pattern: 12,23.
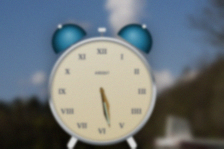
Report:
5,28
